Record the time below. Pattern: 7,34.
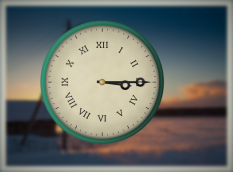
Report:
3,15
